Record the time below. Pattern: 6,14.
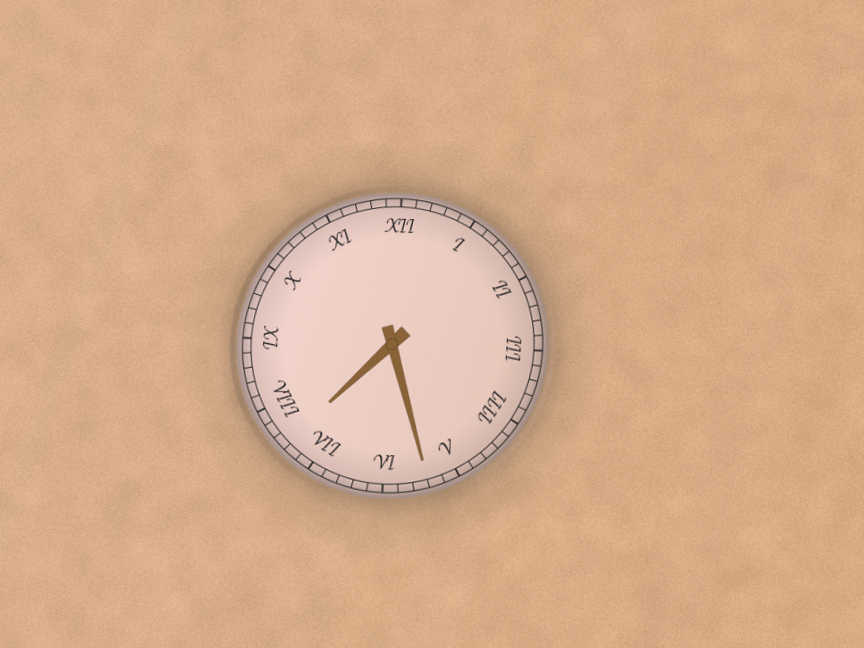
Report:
7,27
